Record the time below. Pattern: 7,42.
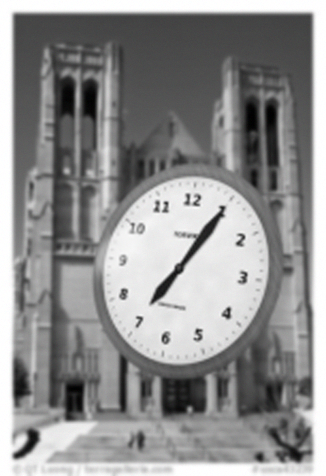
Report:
7,05
